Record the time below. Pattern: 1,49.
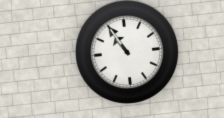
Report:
10,55
